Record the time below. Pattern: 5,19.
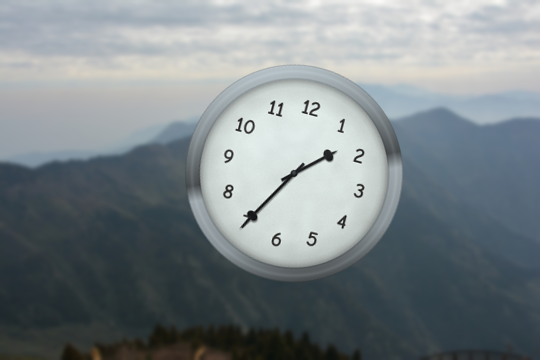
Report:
1,35
